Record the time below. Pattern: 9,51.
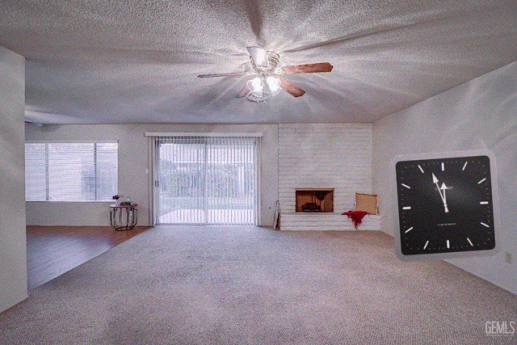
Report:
11,57
